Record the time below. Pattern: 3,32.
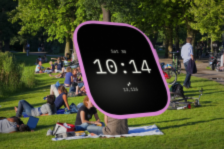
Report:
10,14
